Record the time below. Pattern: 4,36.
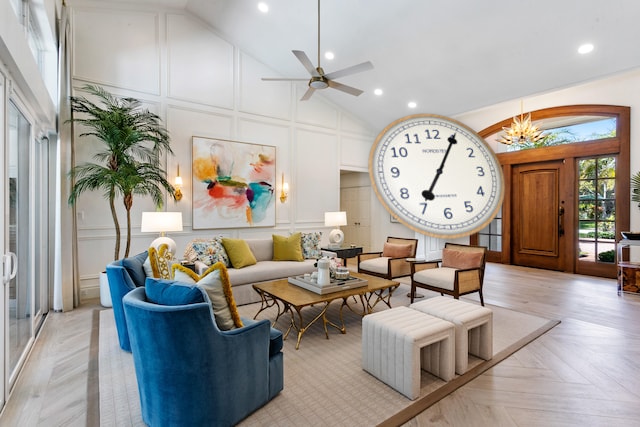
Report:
7,05
